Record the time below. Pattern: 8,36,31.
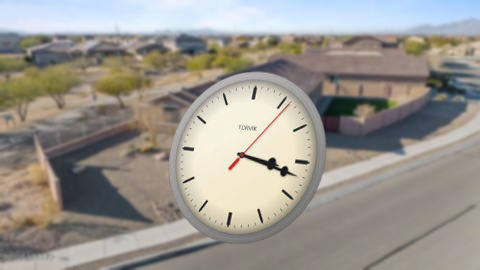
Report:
3,17,06
